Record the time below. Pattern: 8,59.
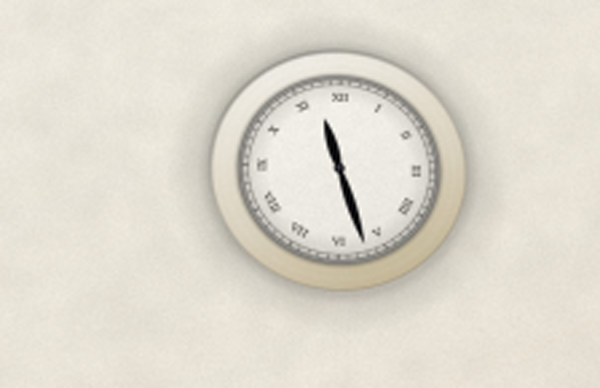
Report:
11,27
